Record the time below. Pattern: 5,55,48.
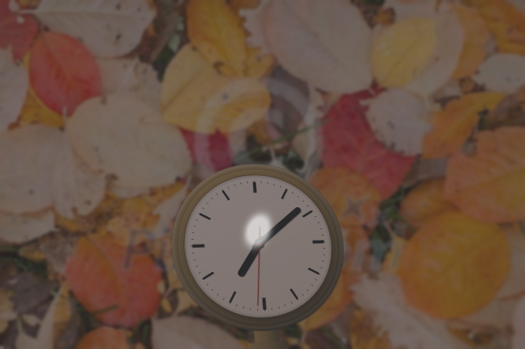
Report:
7,08,31
